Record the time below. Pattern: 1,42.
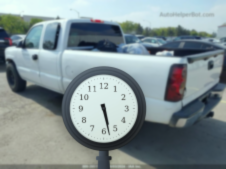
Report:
5,28
